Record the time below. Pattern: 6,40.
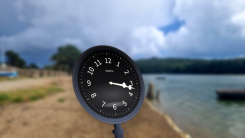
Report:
3,17
